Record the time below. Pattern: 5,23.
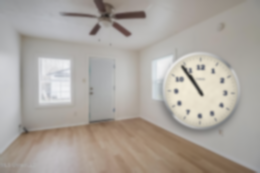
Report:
10,54
